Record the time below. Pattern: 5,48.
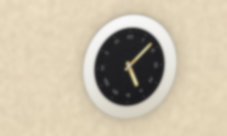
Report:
5,08
